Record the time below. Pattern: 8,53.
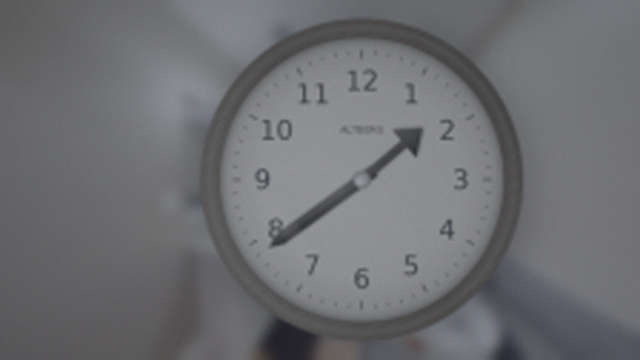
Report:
1,39
